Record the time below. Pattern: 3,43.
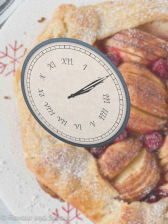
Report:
2,10
